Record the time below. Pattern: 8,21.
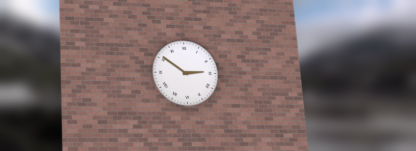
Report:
2,51
